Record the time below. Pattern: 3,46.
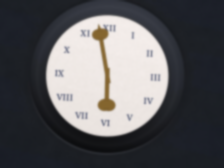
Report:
5,58
